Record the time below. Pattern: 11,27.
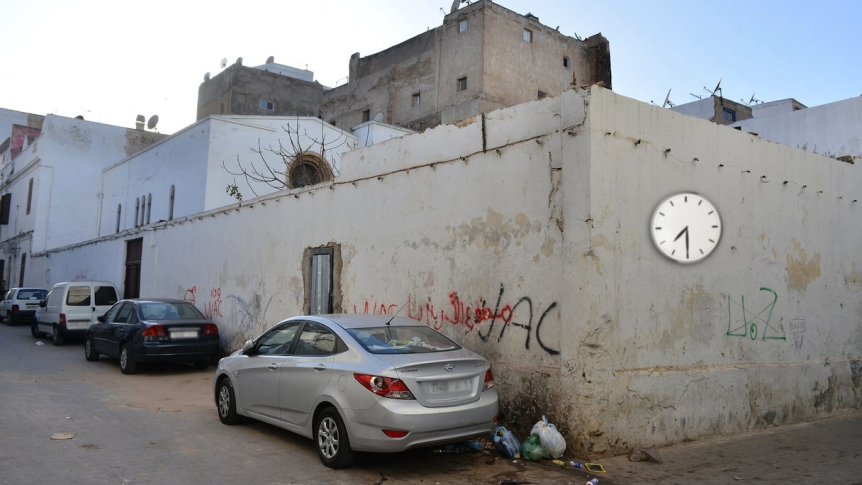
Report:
7,30
